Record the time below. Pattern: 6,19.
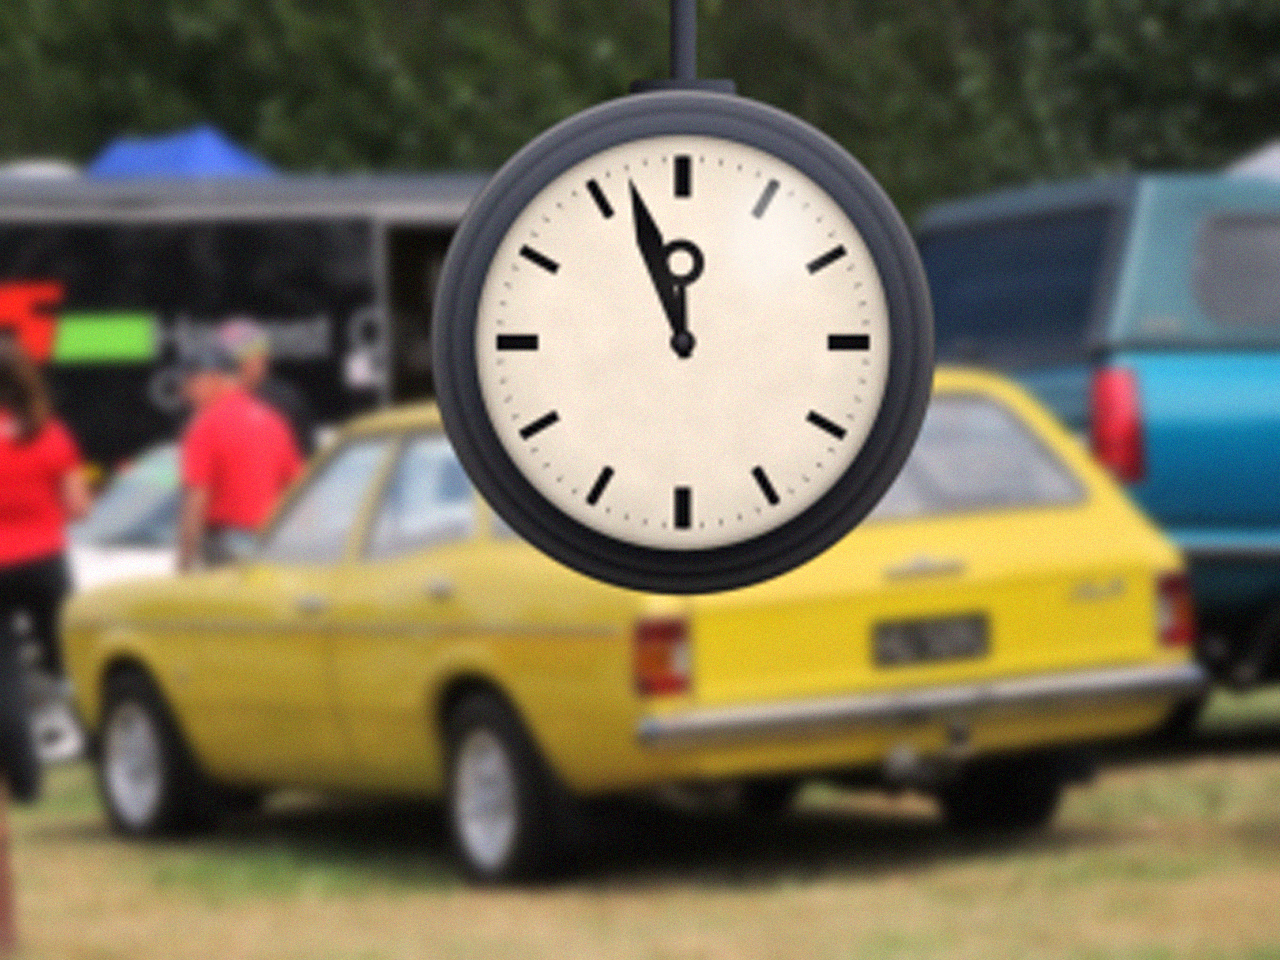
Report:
11,57
